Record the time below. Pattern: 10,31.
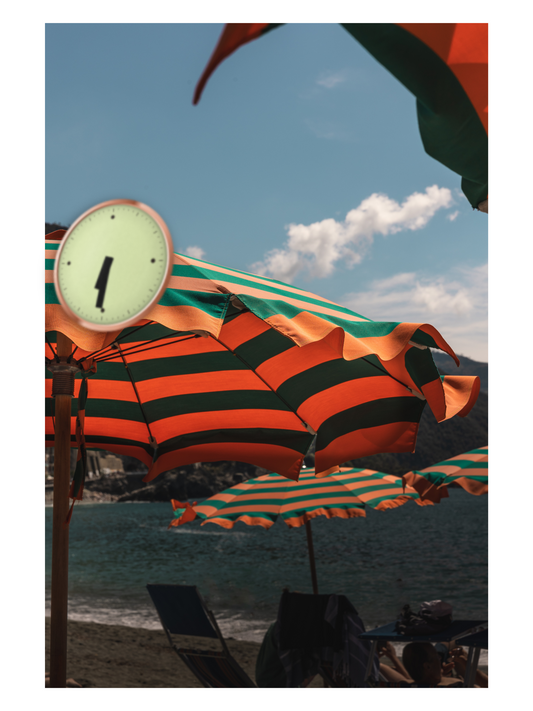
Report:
6,31
